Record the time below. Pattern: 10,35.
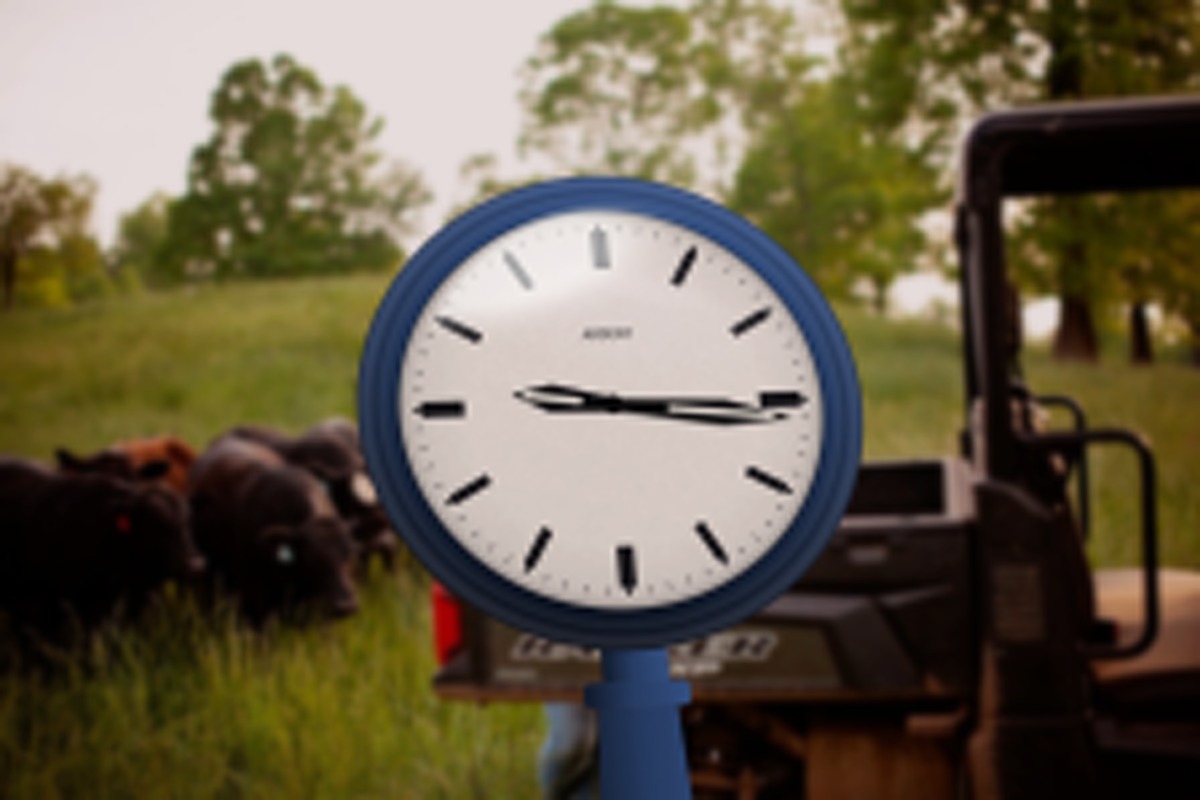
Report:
9,16
